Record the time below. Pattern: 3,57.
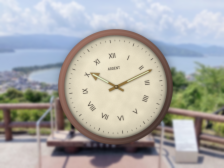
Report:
10,12
